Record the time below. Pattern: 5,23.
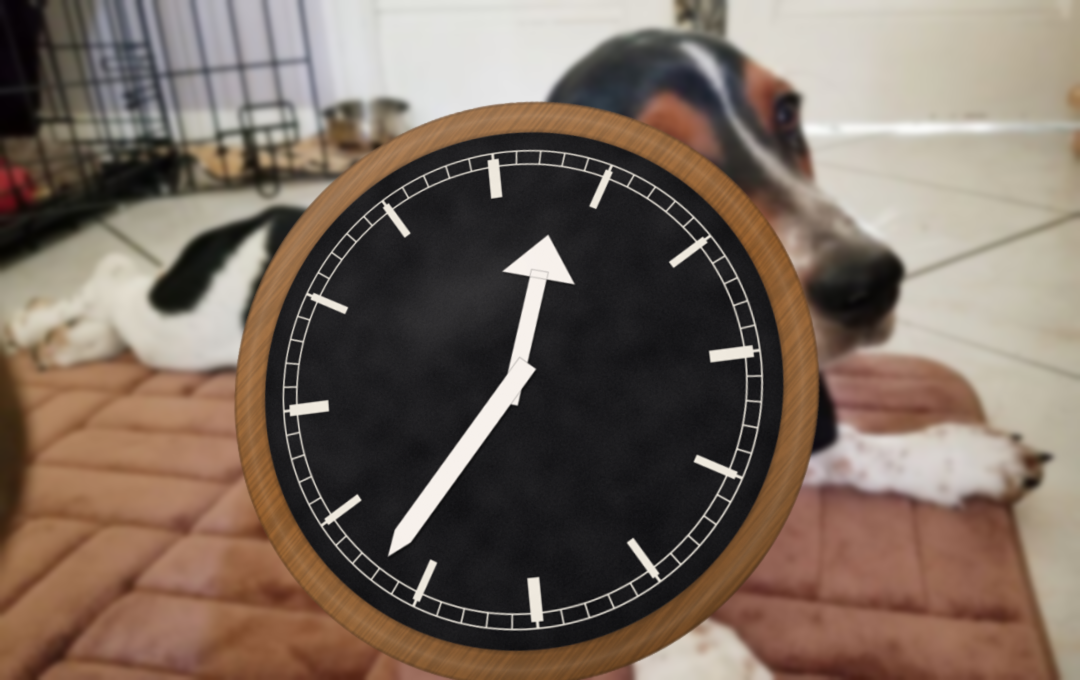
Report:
12,37
